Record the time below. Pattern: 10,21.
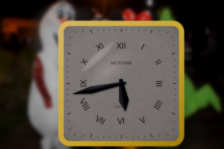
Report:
5,43
